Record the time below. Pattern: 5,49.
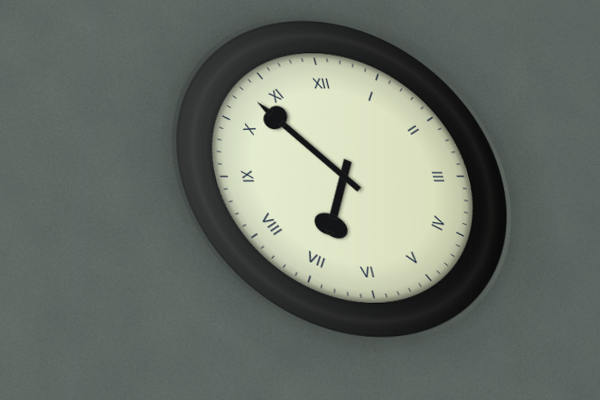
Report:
6,53
